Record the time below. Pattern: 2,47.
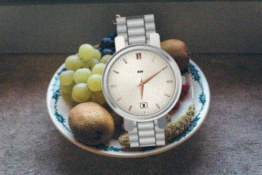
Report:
6,10
